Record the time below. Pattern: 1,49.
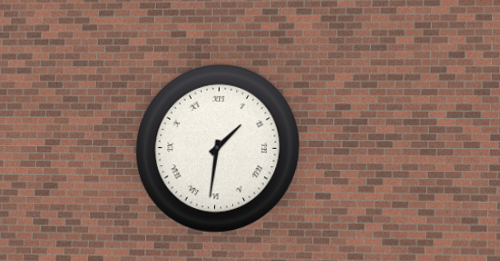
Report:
1,31
